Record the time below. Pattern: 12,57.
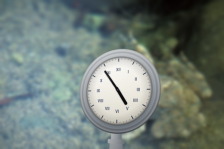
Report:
4,54
